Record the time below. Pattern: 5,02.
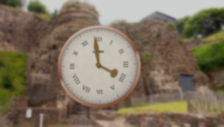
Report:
3,59
